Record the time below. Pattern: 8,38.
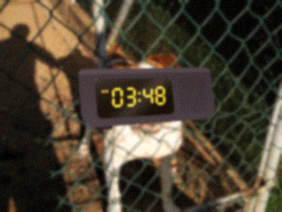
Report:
3,48
